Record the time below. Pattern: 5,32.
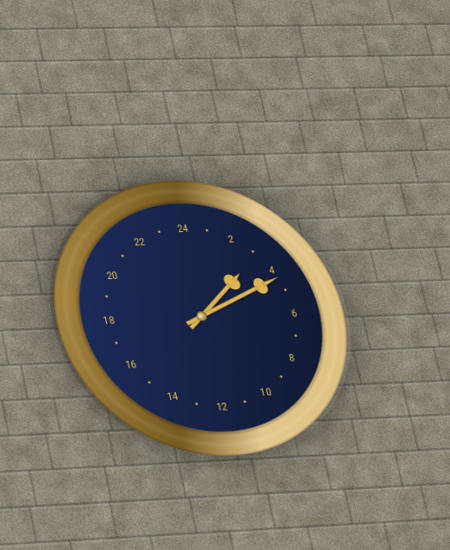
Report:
3,11
